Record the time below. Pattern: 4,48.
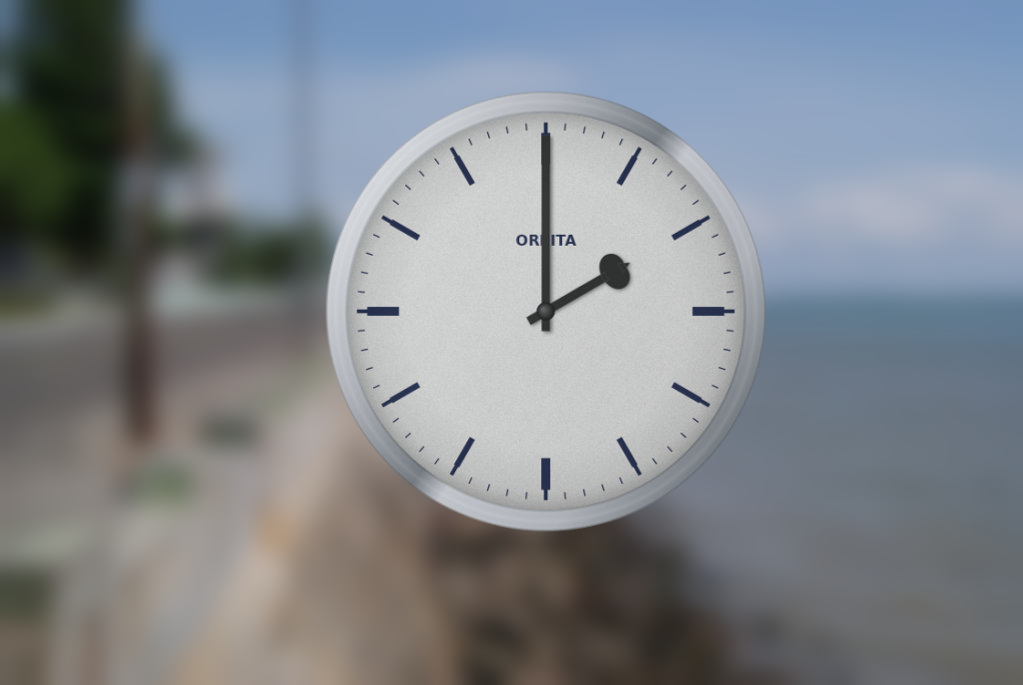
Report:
2,00
